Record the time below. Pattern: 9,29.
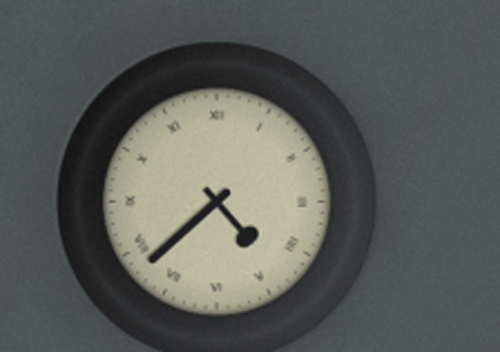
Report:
4,38
